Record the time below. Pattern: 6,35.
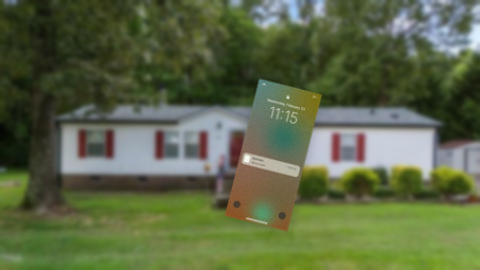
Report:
11,15
